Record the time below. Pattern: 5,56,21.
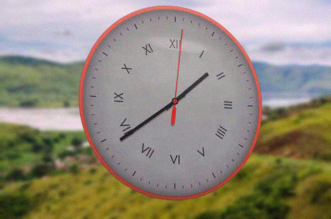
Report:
1,39,01
